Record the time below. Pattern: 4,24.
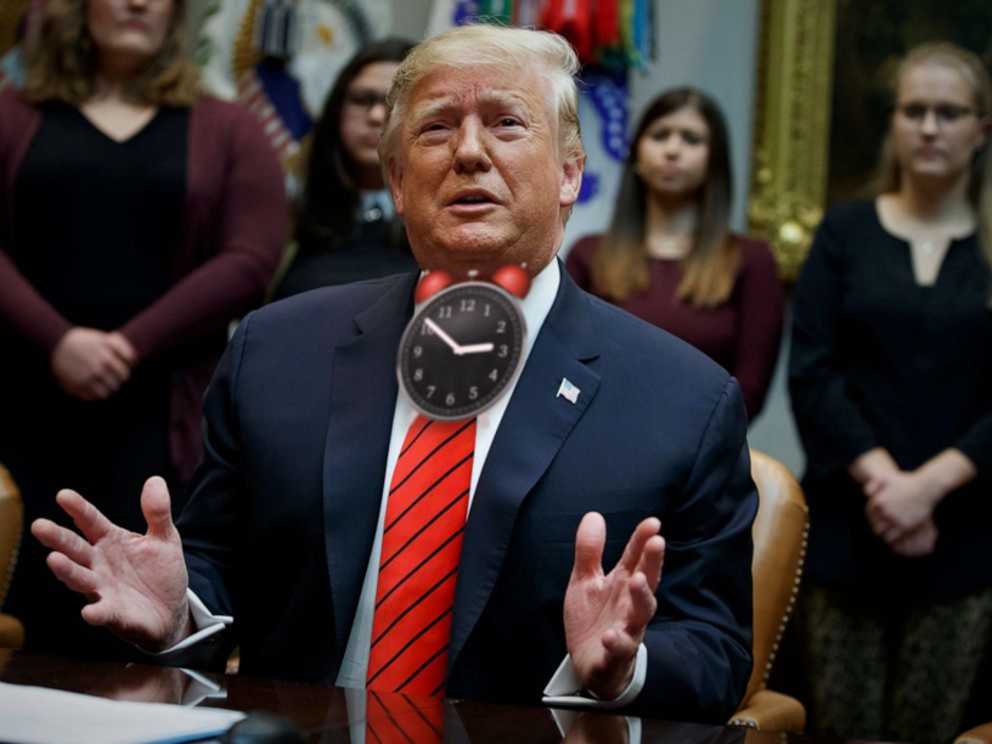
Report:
2,51
